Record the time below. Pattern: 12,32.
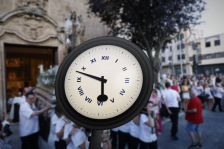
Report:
5,48
